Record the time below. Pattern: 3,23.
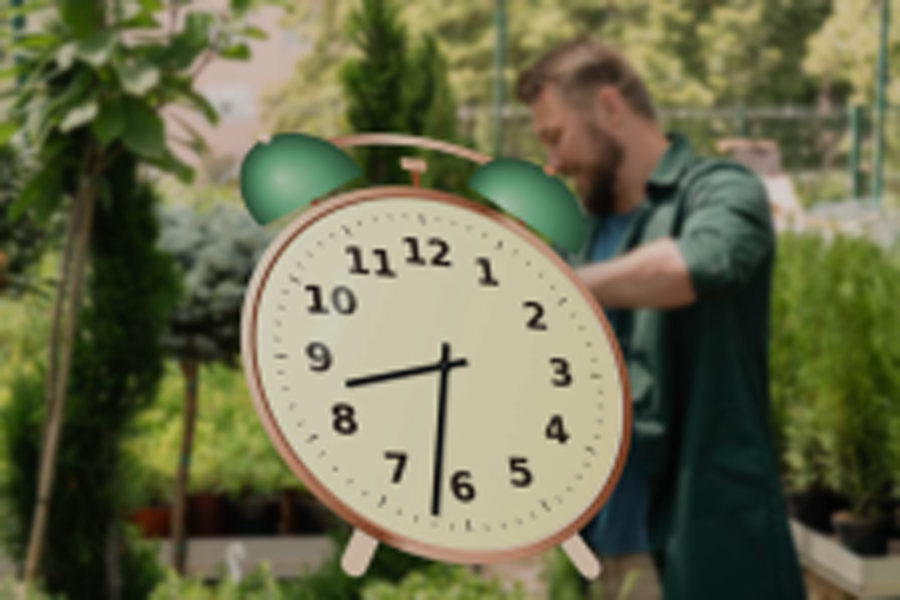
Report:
8,32
